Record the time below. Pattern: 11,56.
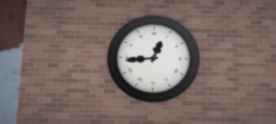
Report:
12,44
